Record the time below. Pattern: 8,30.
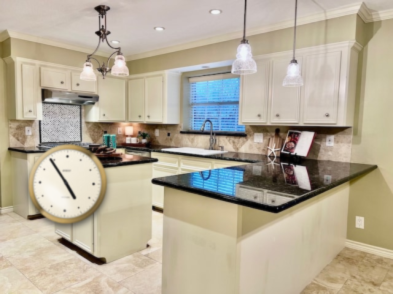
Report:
4,54
